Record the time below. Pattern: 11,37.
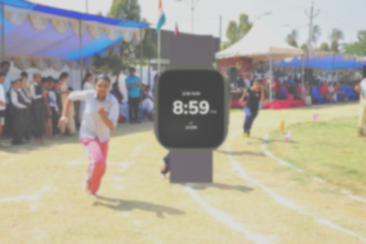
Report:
8,59
